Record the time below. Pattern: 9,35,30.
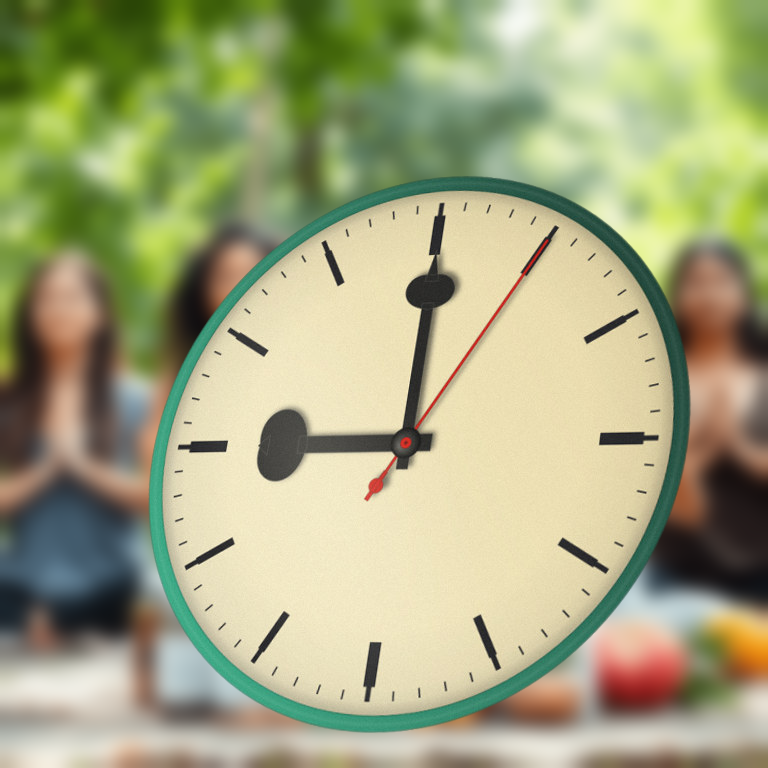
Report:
9,00,05
